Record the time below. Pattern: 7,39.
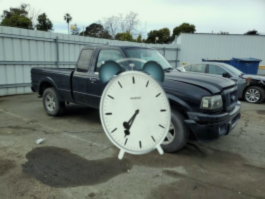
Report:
7,36
